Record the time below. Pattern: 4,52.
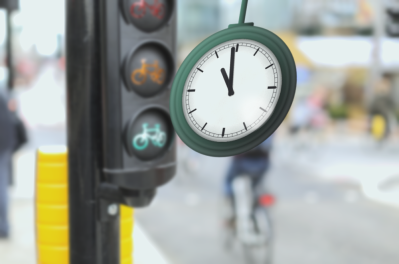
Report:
10,59
